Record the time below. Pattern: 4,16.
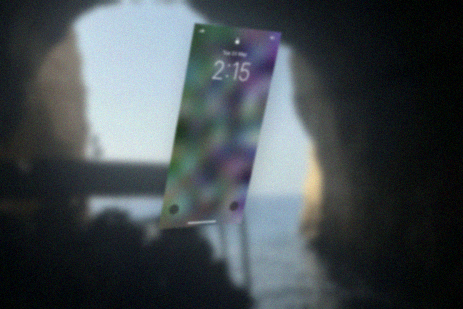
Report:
2,15
